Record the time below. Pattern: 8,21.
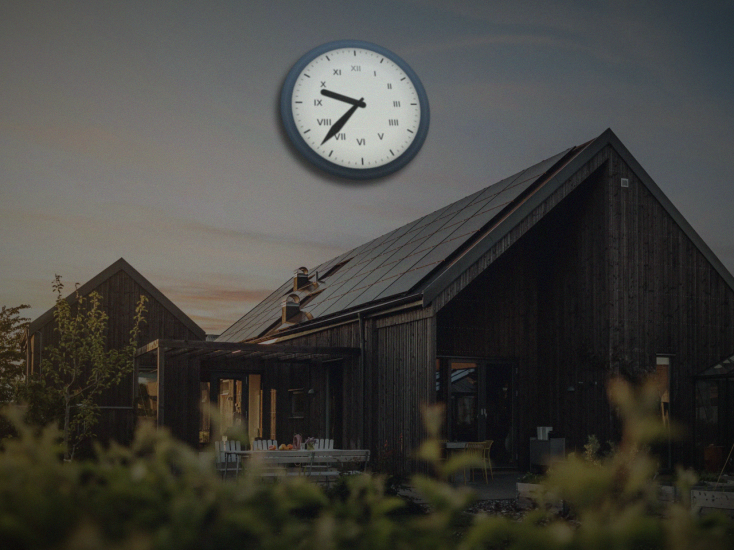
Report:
9,37
